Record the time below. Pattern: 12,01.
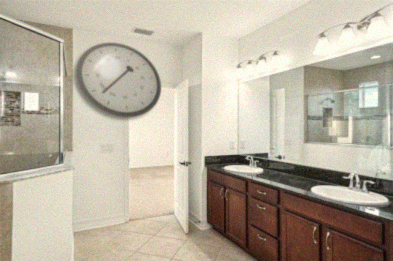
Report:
1,38
